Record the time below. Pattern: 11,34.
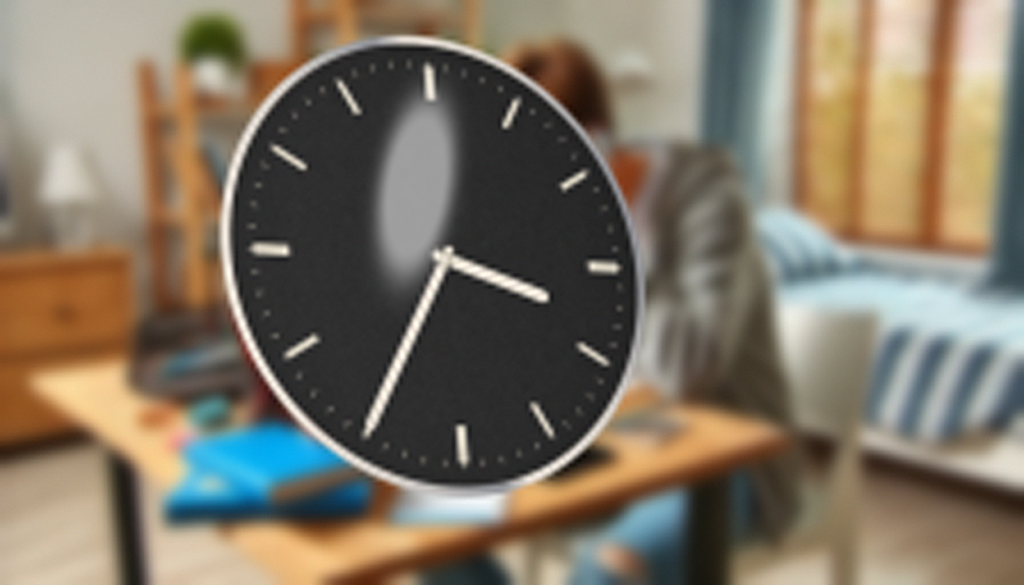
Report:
3,35
